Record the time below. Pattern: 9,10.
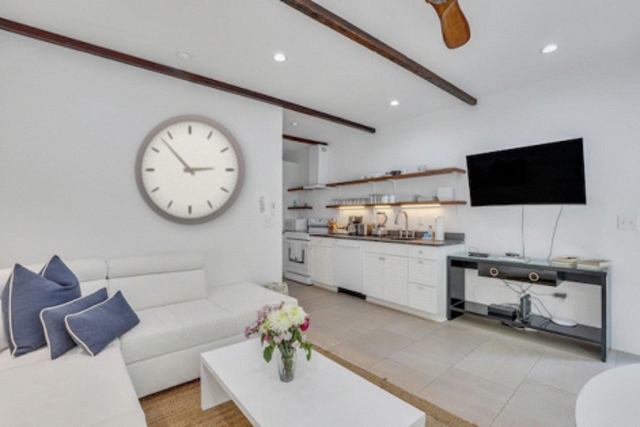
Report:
2,53
